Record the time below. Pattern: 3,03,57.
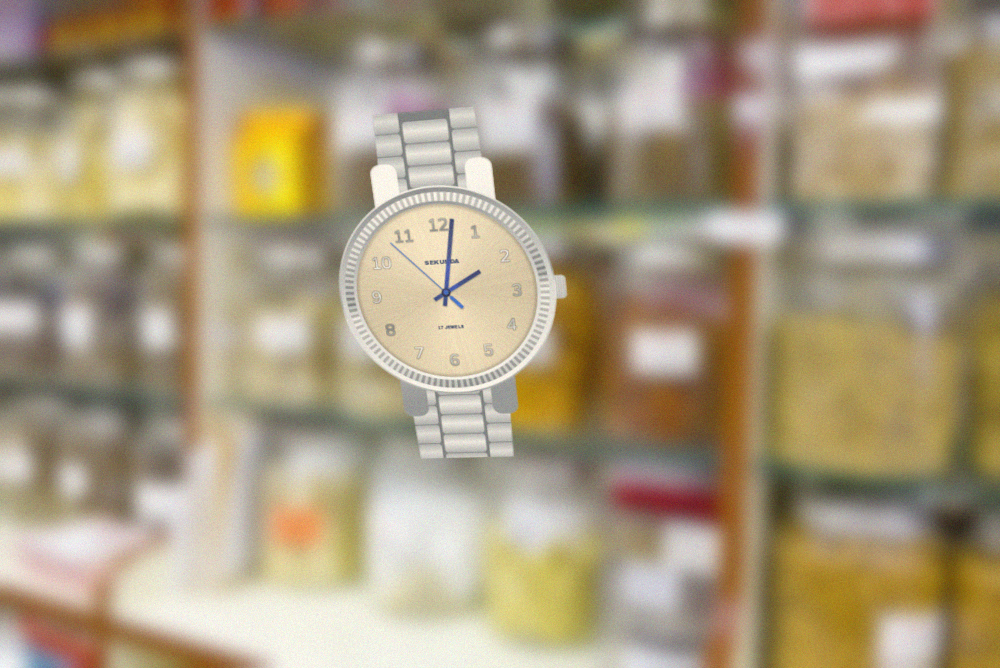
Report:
2,01,53
